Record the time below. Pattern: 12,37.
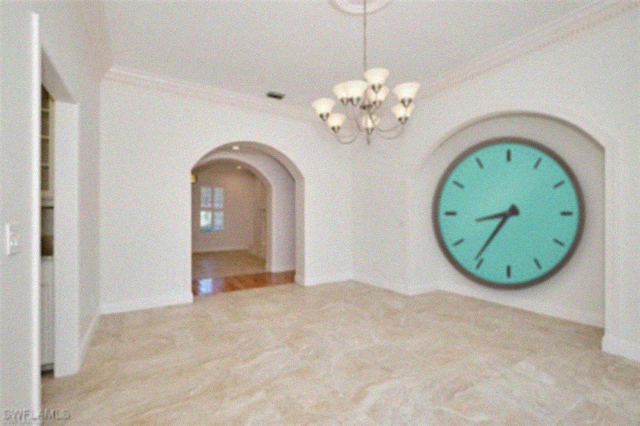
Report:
8,36
